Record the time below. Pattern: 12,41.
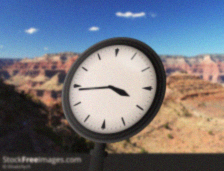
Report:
3,44
